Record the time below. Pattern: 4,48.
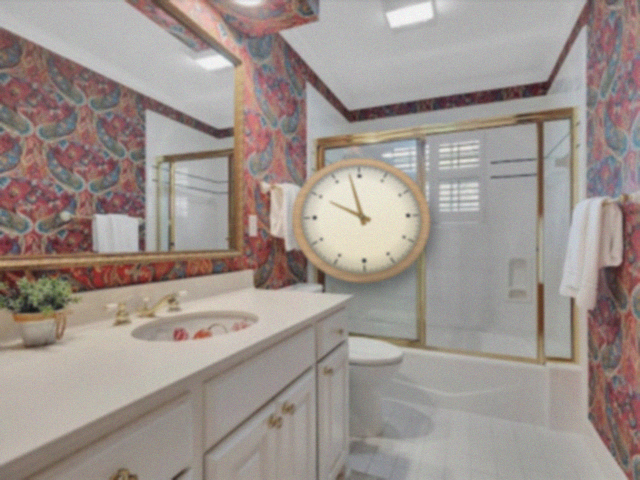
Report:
9,58
